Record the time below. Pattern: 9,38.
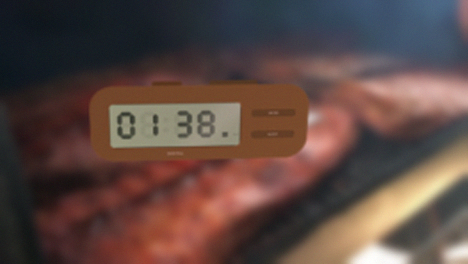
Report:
1,38
